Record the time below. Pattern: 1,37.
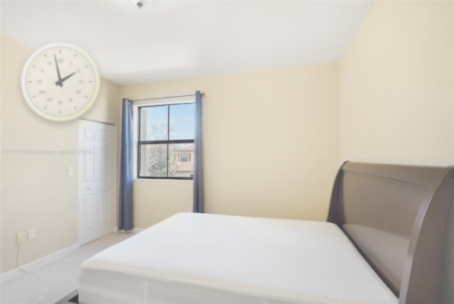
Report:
1,58
